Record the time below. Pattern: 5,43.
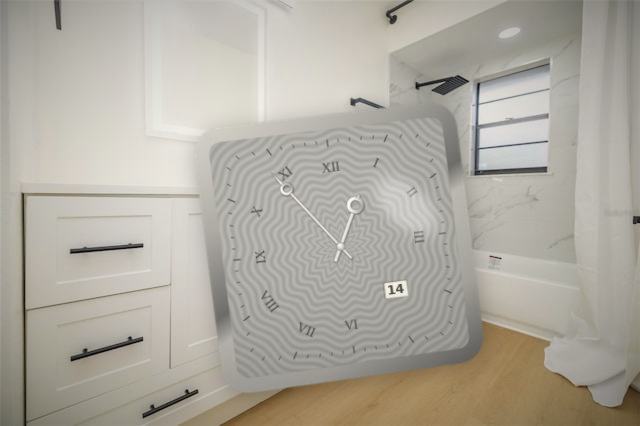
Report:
12,54
